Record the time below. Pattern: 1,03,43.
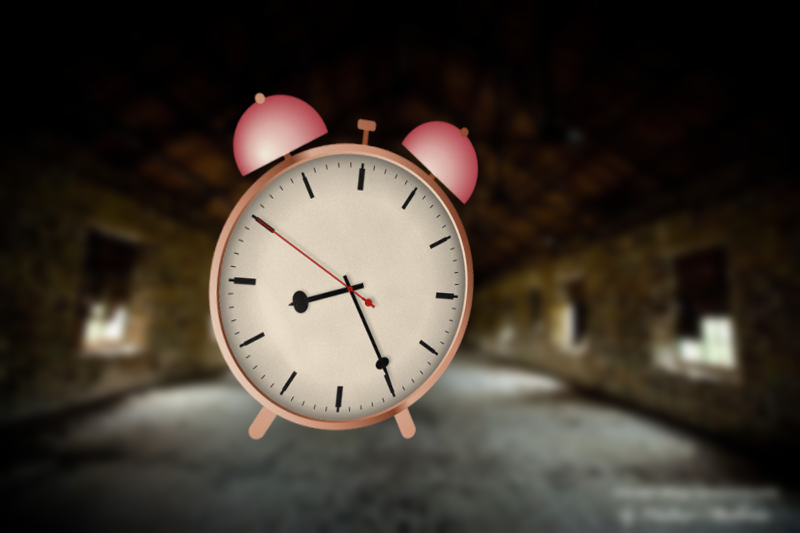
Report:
8,24,50
